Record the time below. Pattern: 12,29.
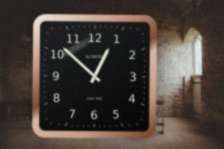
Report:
12,52
